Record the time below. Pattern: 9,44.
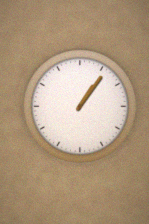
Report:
1,06
